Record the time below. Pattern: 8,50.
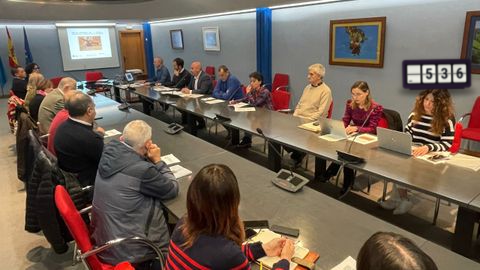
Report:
5,36
